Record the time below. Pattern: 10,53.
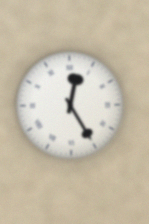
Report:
12,25
